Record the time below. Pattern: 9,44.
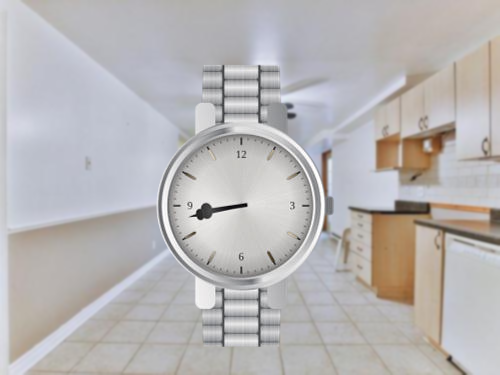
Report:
8,43
